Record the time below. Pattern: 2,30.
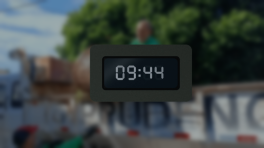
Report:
9,44
